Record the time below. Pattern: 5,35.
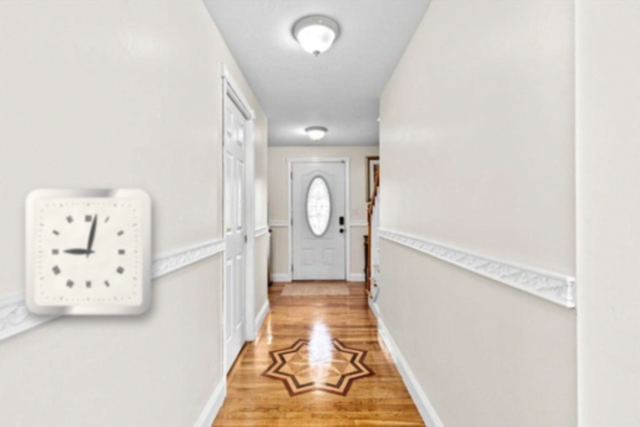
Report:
9,02
